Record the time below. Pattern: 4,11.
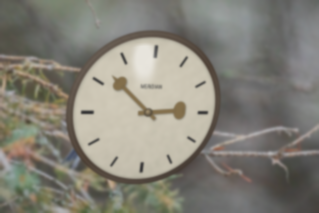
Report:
2,52
